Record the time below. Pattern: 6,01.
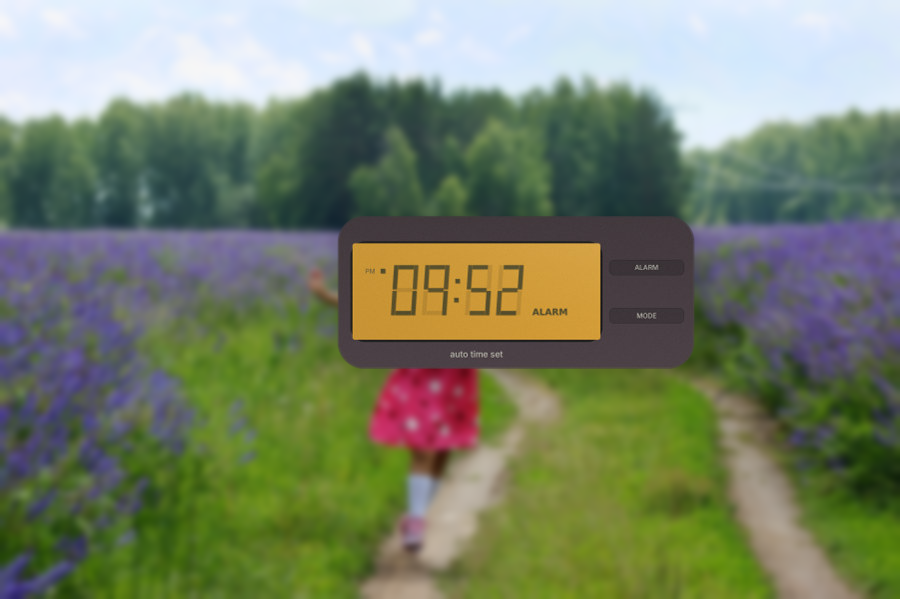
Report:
9,52
